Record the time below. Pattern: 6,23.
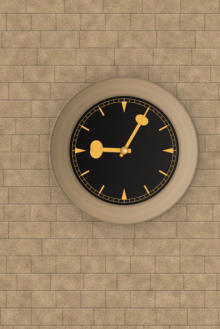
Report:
9,05
